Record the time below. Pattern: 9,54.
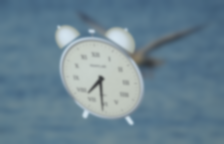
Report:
7,31
